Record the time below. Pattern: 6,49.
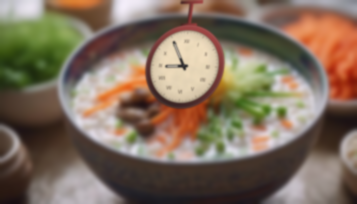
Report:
8,55
